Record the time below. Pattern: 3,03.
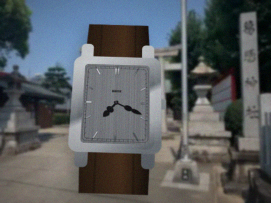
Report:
7,19
